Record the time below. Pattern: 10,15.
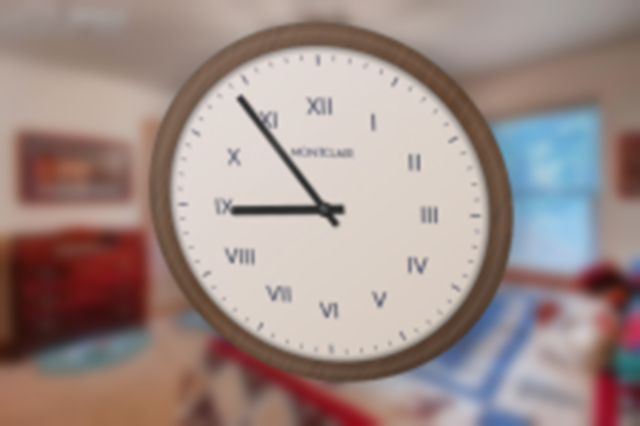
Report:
8,54
